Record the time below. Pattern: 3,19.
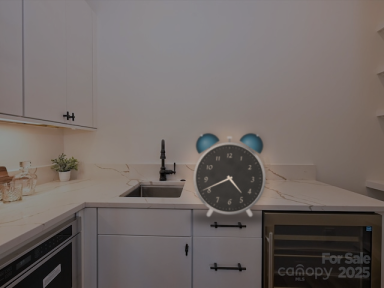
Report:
4,41
